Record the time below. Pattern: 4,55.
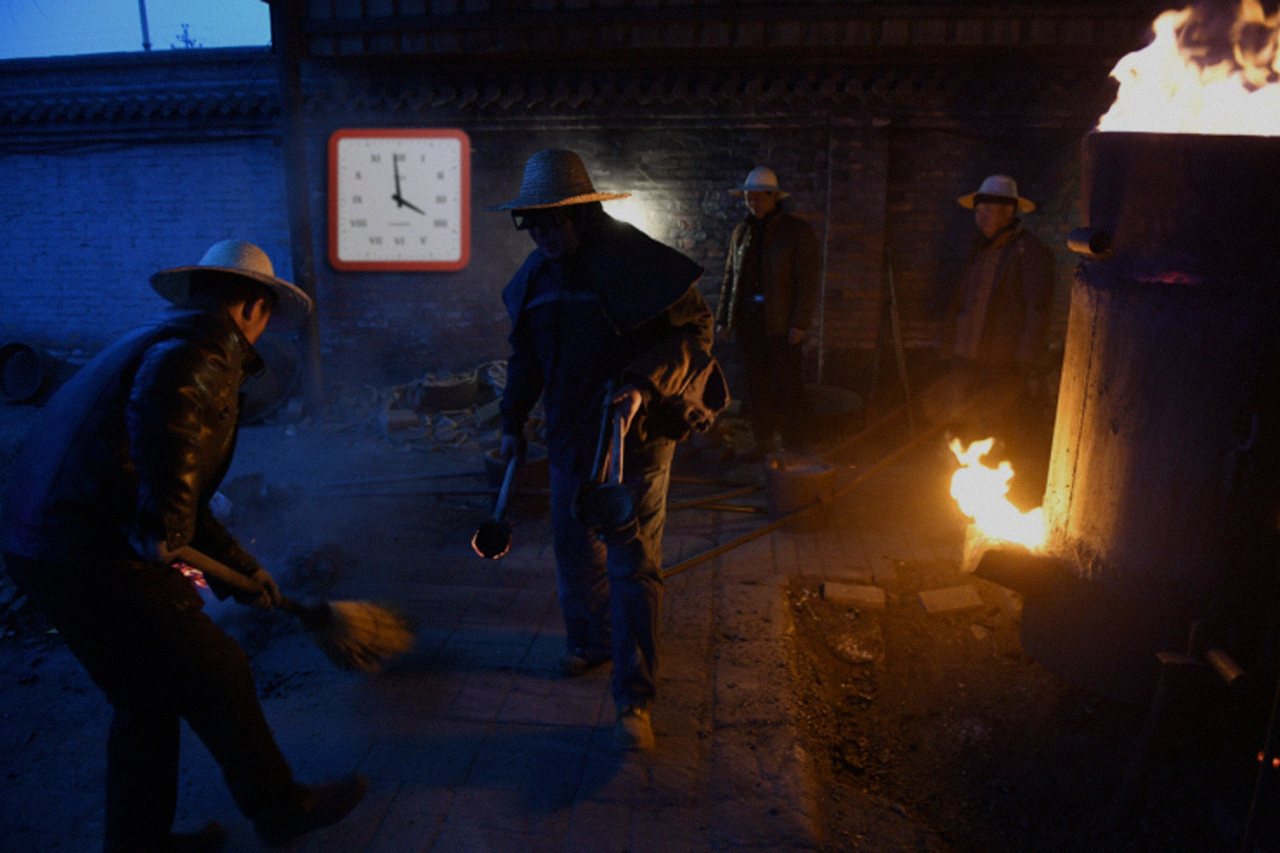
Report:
3,59
